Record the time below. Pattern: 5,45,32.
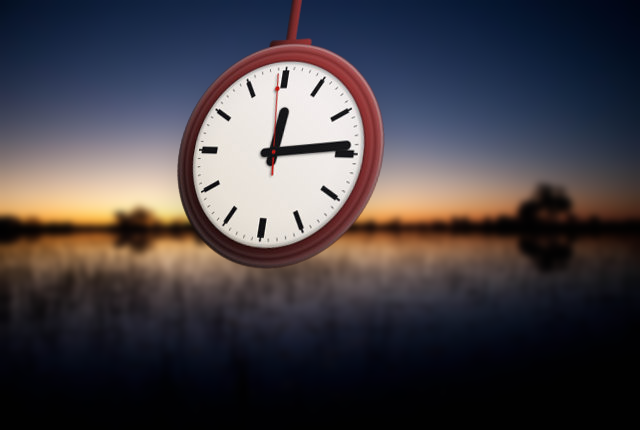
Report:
12,13,59
